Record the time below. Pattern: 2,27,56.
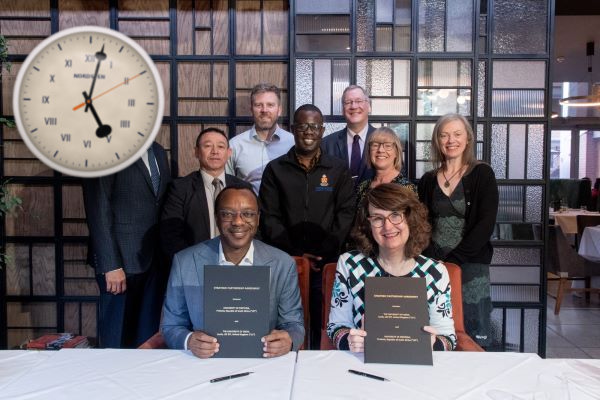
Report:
5,02,10
